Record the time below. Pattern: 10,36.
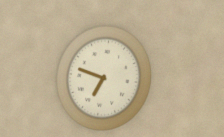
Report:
6,47
